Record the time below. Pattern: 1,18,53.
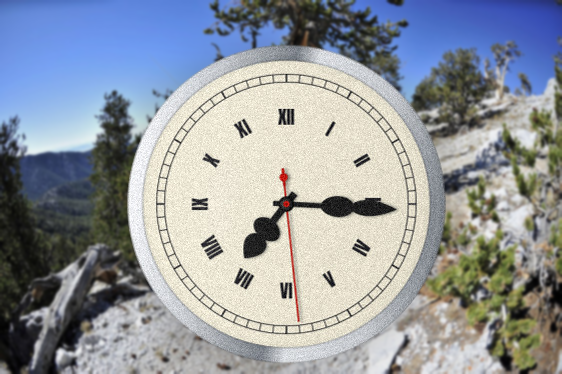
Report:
7,15,29
